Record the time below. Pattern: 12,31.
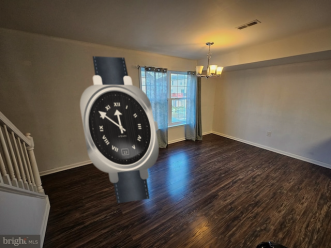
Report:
11,51
